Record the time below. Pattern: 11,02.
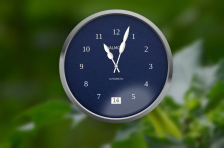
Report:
11,03
